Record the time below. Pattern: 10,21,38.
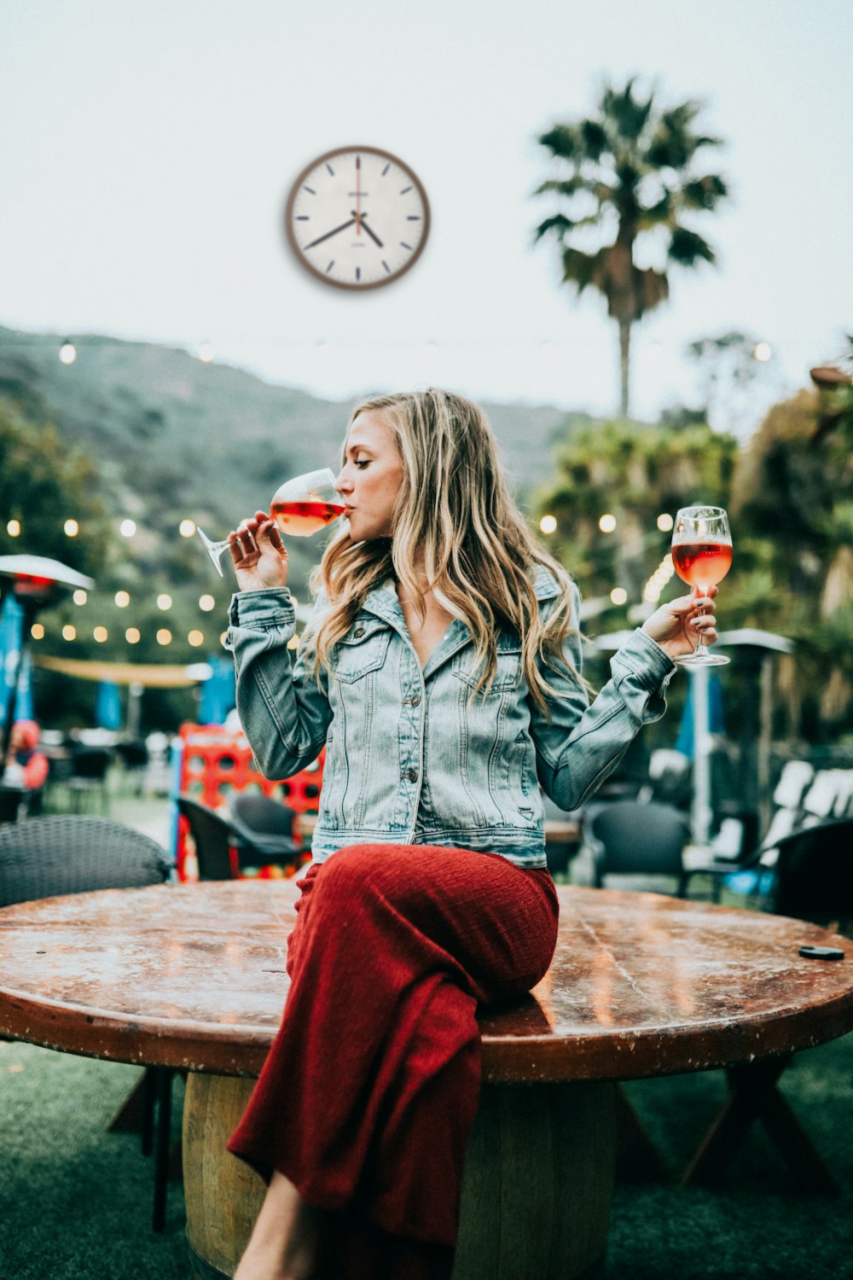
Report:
4,40,00
